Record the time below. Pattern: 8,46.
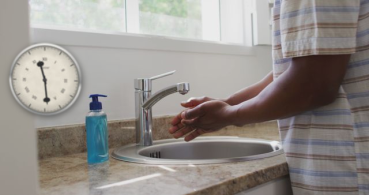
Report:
11,29
